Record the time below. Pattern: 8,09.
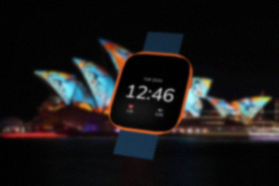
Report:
12,46
